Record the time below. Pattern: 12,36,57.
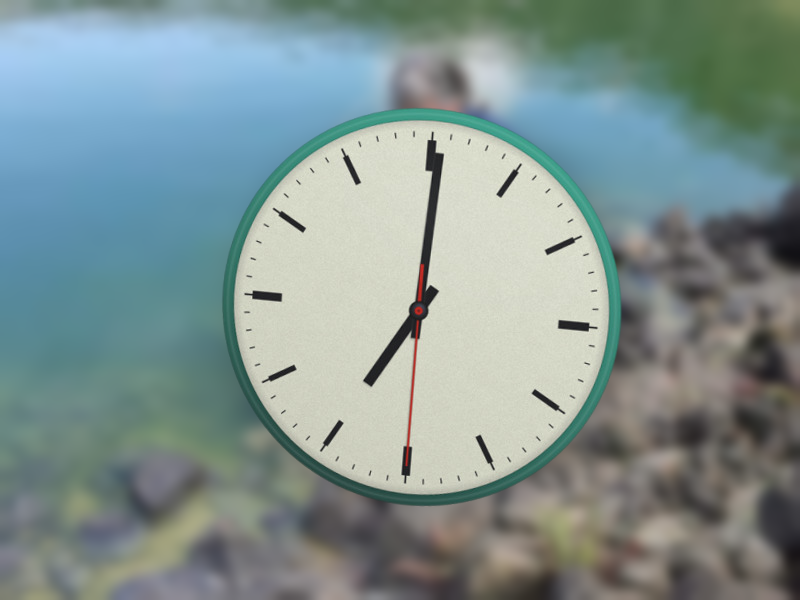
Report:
7,00,30
